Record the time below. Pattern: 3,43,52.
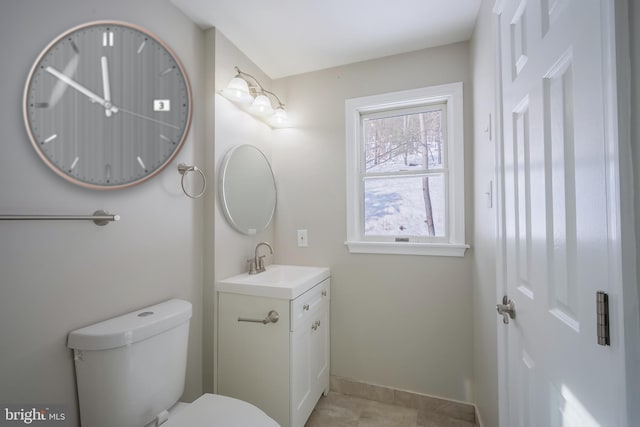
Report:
11,50,18
